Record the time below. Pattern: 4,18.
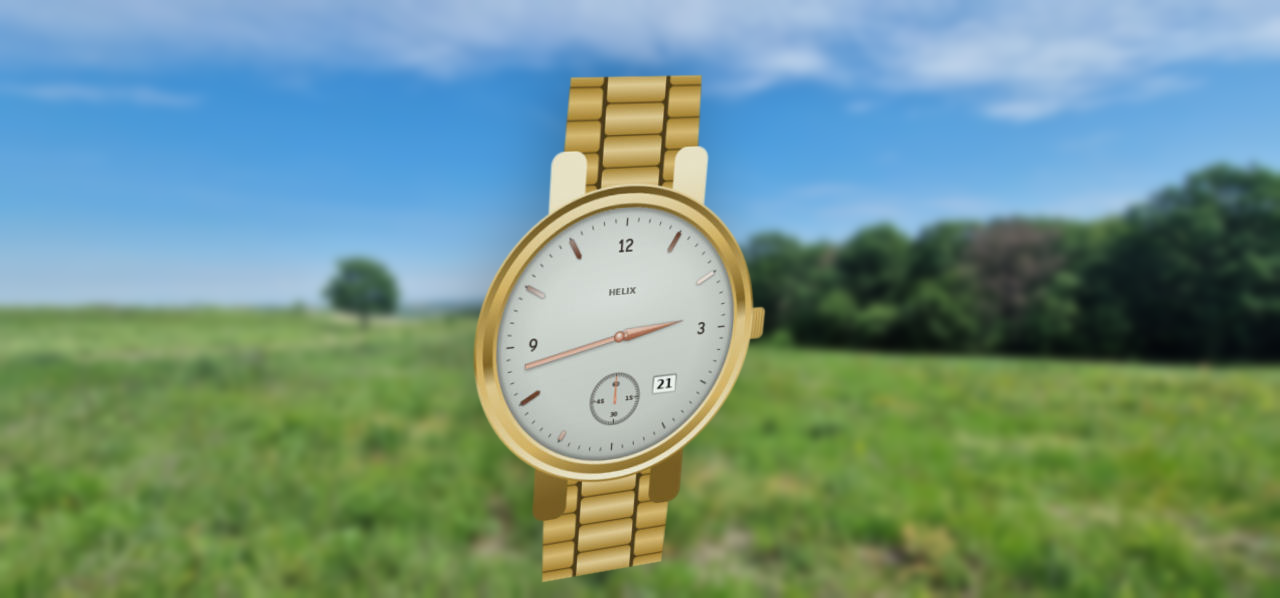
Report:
2,43
